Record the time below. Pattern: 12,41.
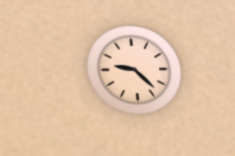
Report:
9,23
